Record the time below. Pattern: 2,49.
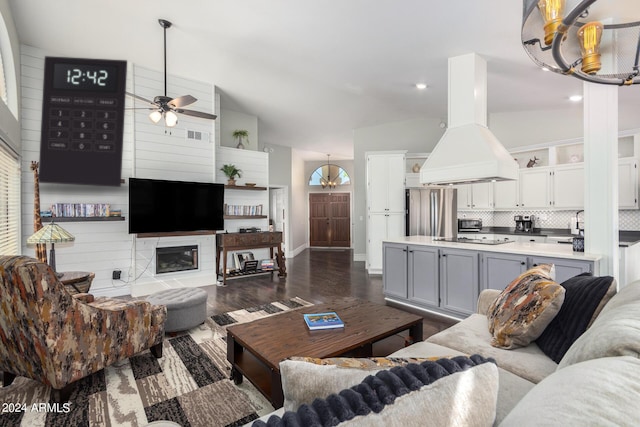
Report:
12,42
